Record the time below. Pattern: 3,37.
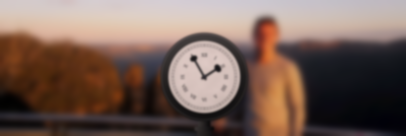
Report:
1,55
